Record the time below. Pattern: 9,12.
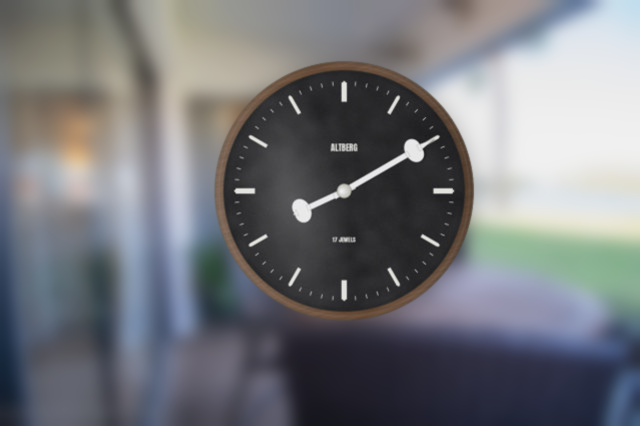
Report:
8,10
